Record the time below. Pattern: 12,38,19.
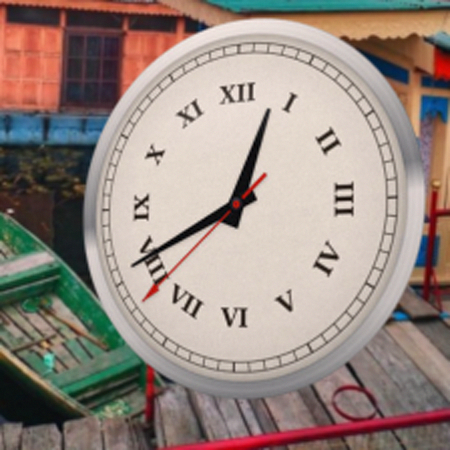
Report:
12,40,38
